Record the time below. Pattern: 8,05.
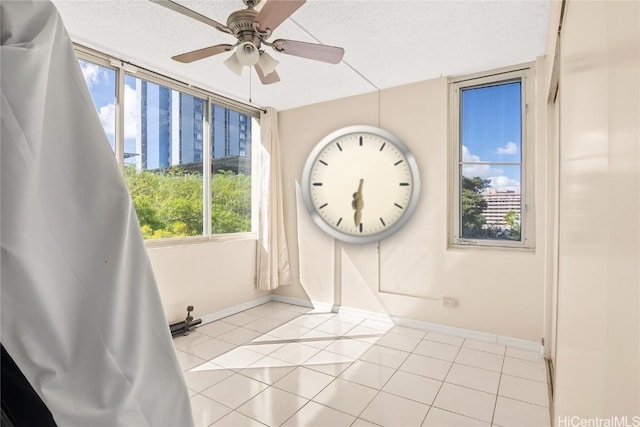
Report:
6,31
